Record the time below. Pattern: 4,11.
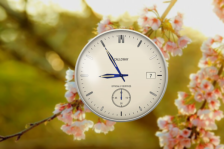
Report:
8,55
